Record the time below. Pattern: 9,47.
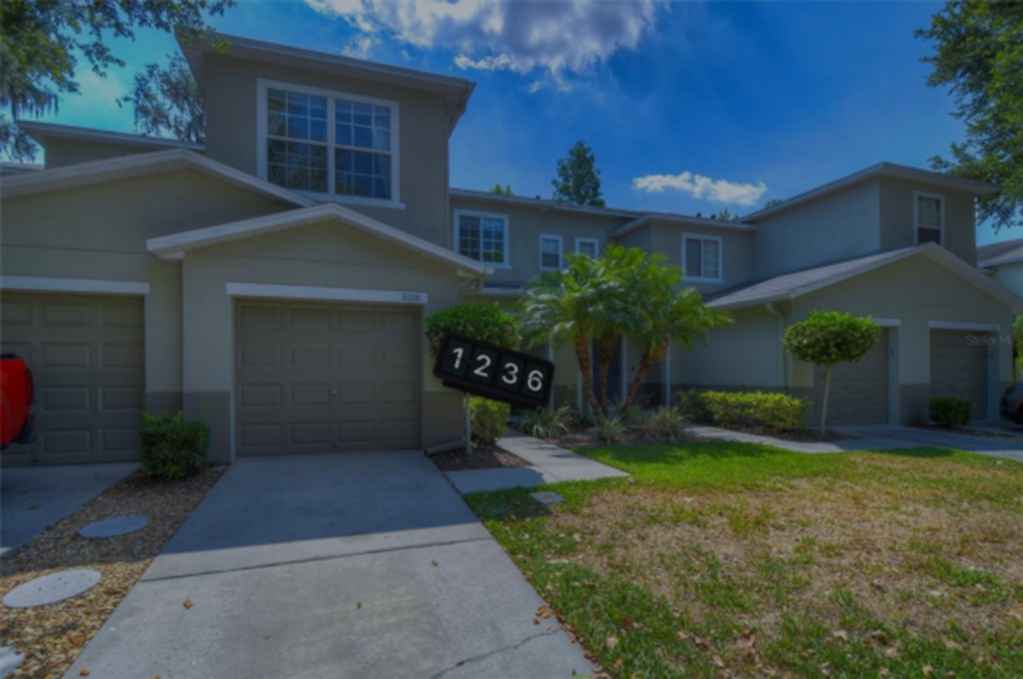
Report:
12,36
